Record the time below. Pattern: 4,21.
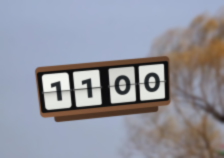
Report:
11,00
